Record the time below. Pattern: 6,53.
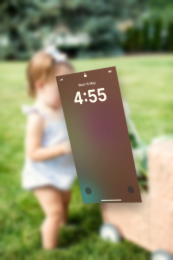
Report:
4,55
